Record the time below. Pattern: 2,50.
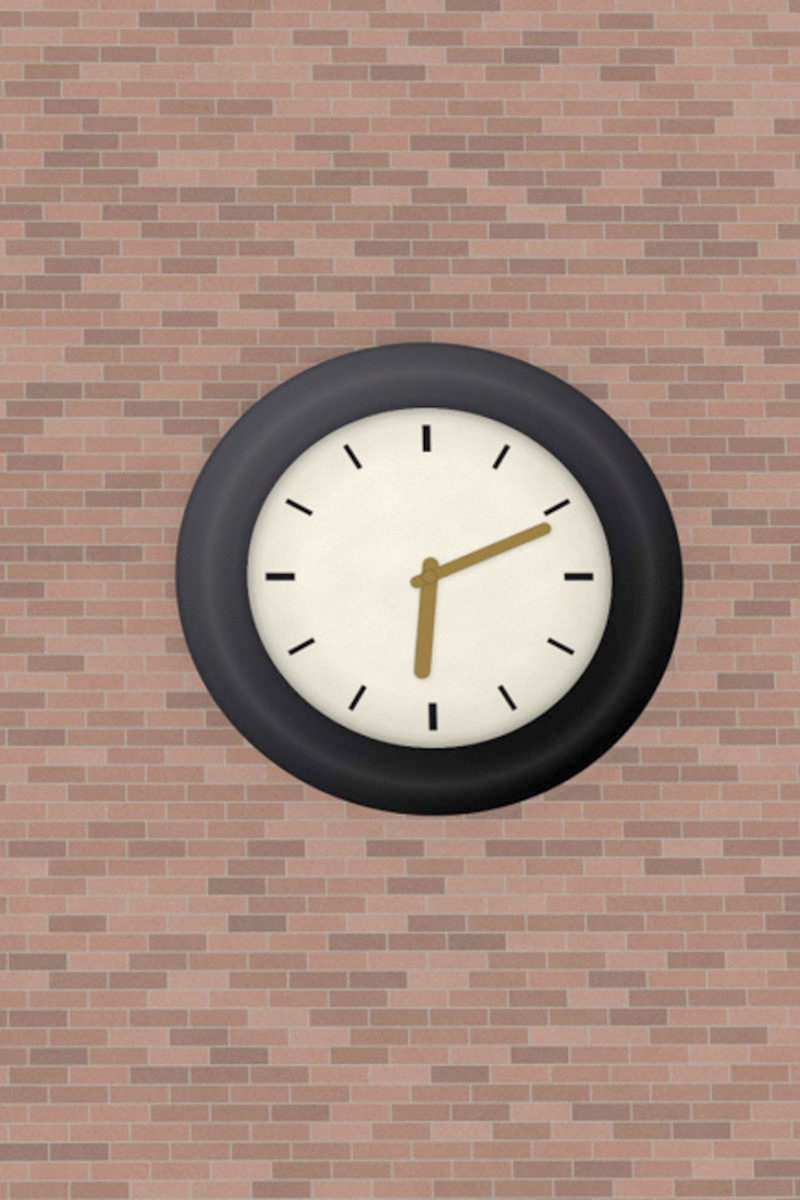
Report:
6,11
